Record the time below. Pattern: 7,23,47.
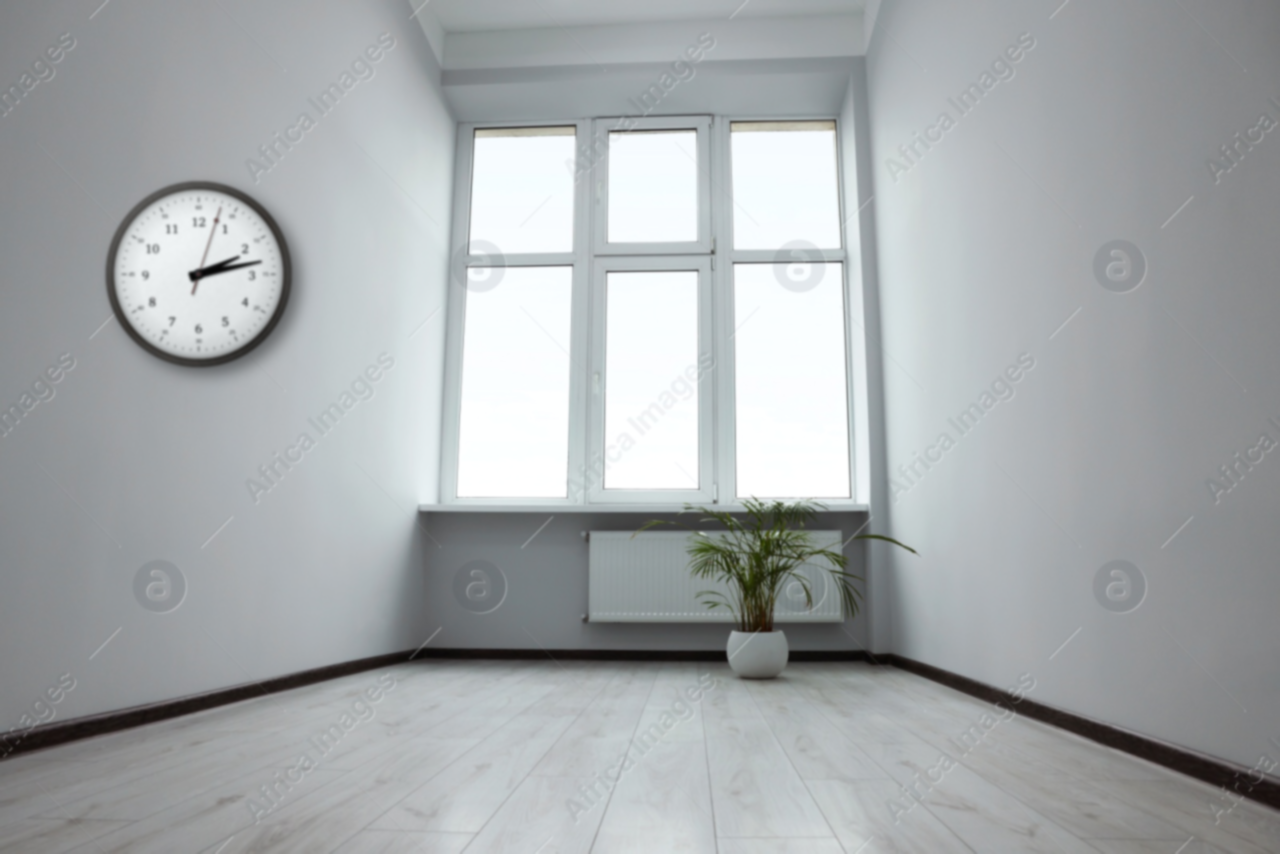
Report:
2,13,03
